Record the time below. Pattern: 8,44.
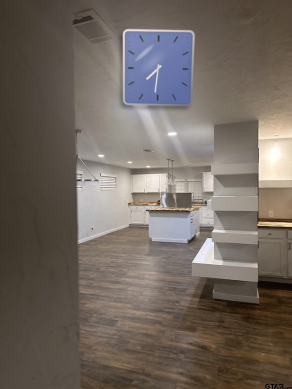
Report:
7,31
